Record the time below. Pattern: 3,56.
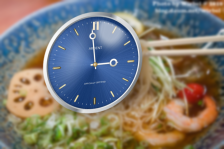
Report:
2,59
